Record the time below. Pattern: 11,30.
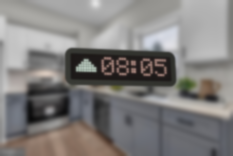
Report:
8,05
